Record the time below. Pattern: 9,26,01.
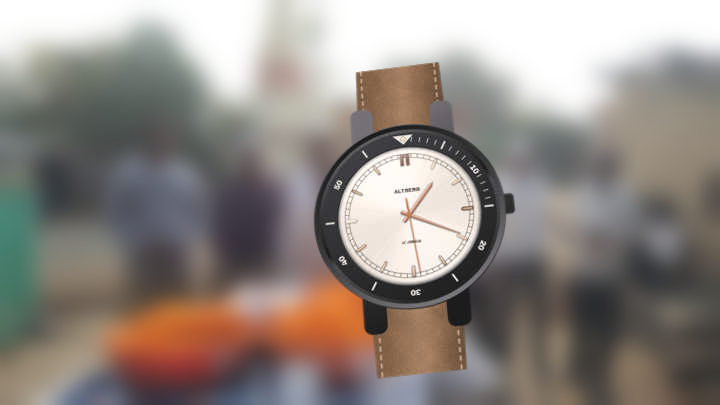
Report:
1,19,29
